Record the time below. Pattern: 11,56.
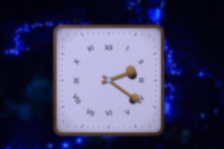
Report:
2,21
